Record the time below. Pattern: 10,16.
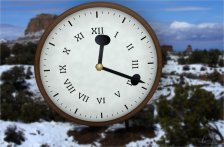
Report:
12,19
